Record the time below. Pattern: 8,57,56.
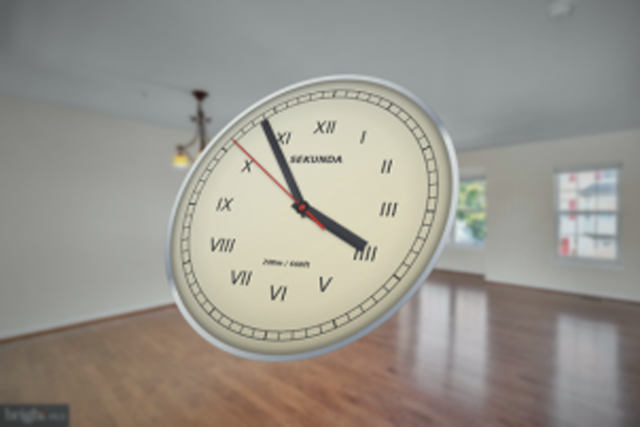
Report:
3,53,51
